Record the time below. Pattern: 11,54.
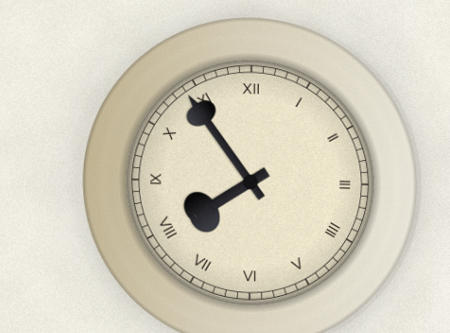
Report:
7,54
